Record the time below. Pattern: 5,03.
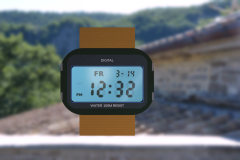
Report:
12,32
